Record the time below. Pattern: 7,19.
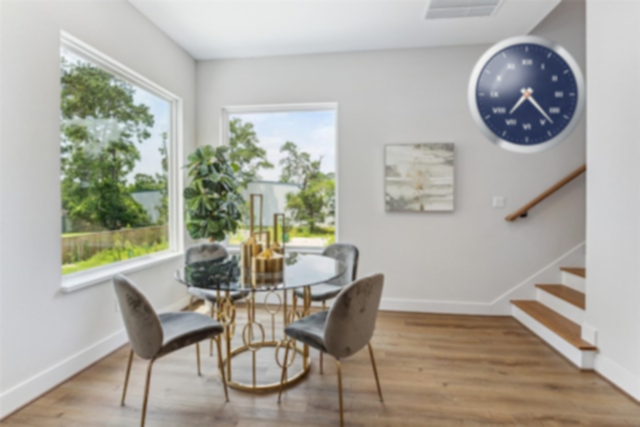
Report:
7,23
